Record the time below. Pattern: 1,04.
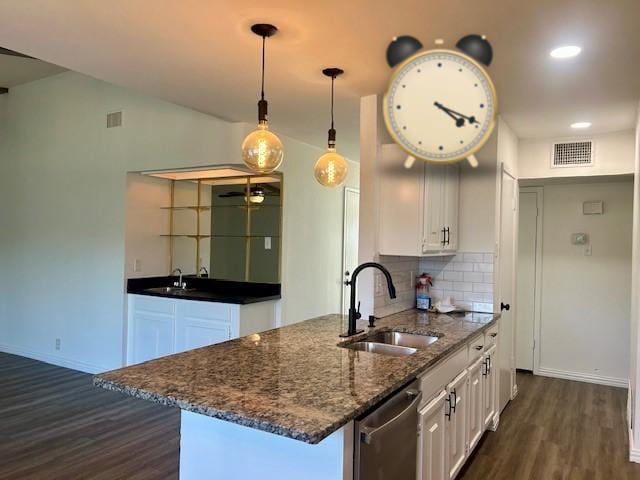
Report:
4,19
